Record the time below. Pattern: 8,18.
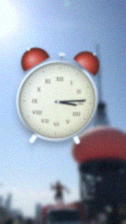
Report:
3,14
